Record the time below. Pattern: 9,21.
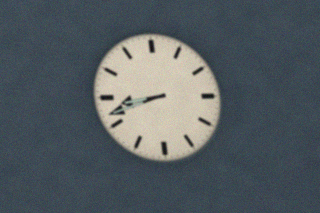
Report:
8,42
